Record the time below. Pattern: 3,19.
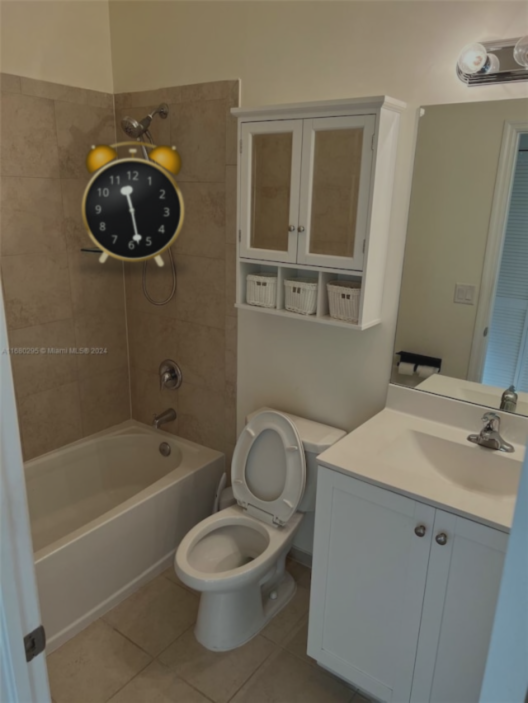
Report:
11,28
